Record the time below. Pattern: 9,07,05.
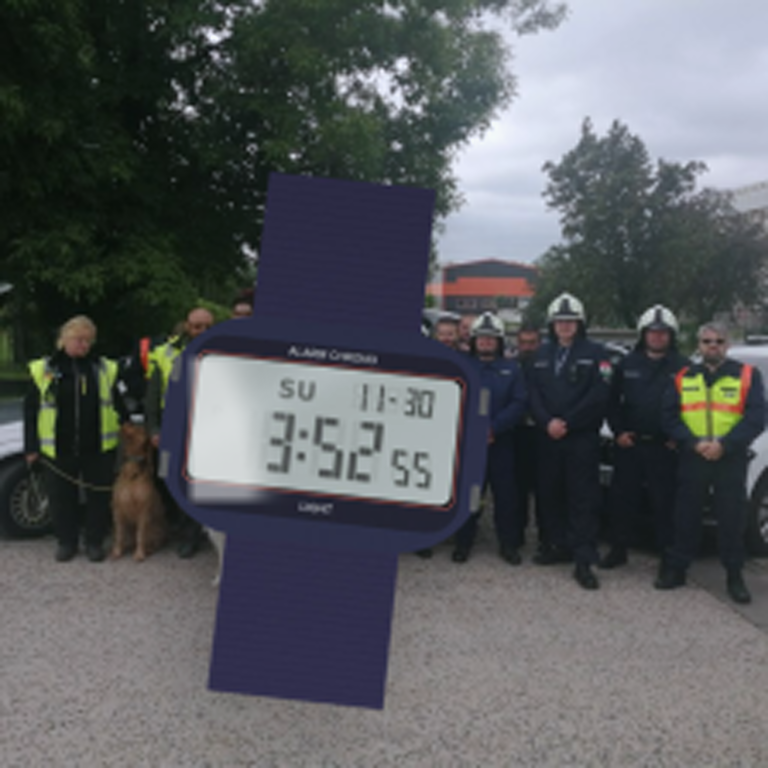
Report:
3,52,55
